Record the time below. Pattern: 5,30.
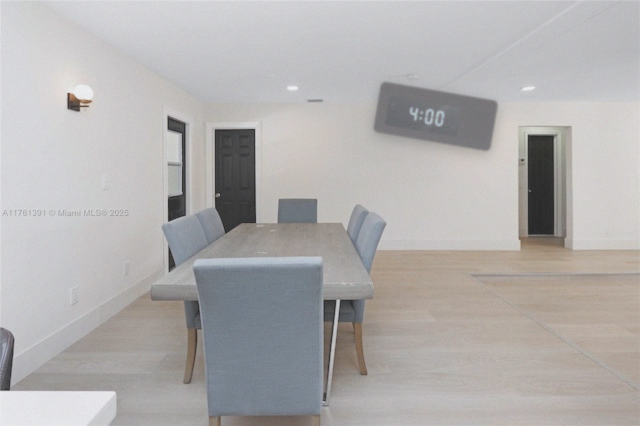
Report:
4,00
